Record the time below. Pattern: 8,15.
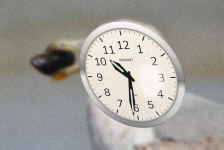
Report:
10,31
